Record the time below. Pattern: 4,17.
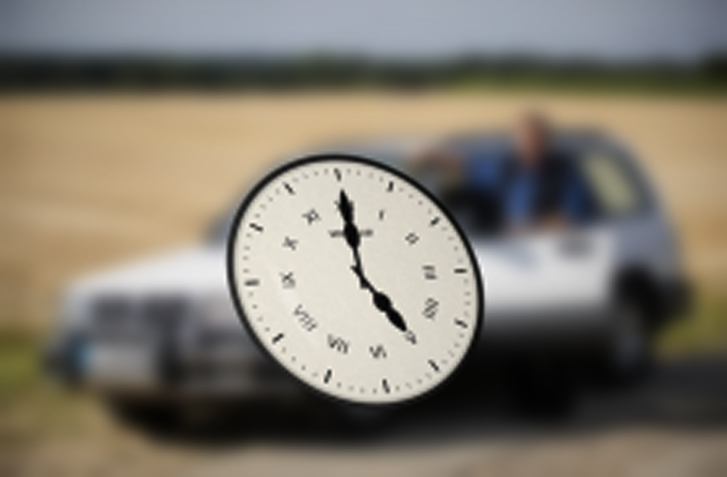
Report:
5,00
